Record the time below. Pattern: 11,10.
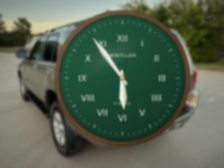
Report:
5,54
